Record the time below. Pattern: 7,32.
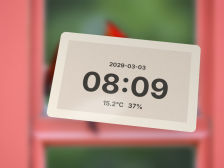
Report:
8,09
